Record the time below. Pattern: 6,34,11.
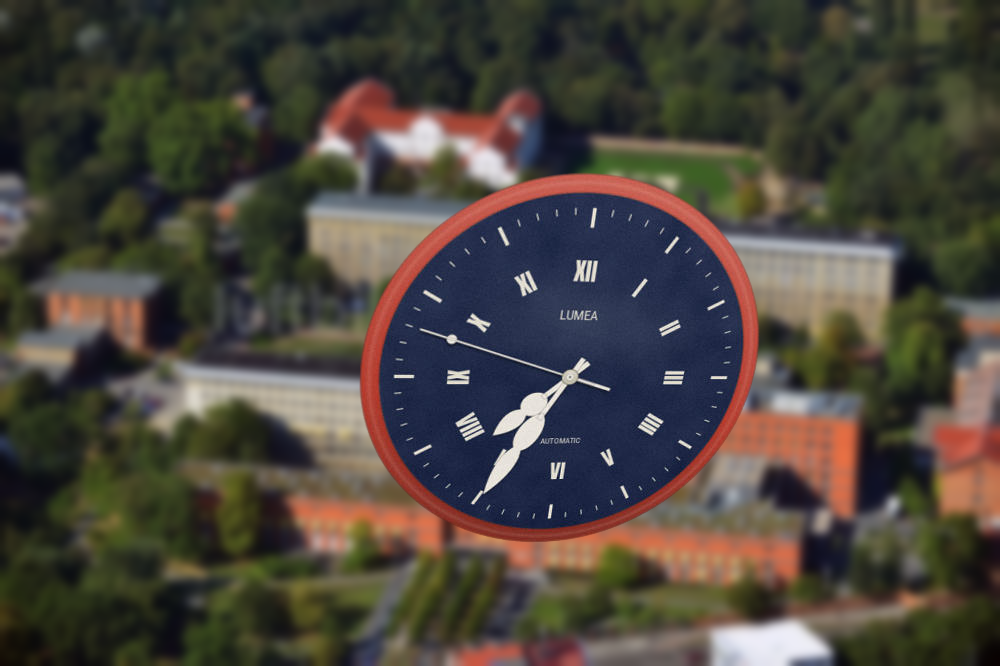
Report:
7,34,48
